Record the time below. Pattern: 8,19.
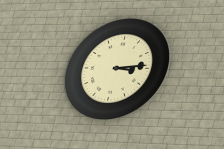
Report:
3,14
